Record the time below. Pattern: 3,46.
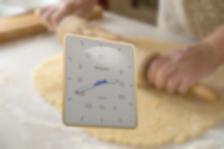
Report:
2,41
